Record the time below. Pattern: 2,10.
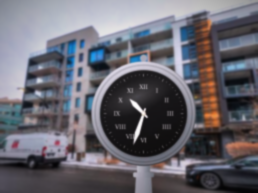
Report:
10,33
